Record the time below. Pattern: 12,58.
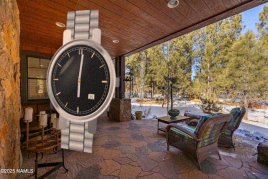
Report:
6,01
